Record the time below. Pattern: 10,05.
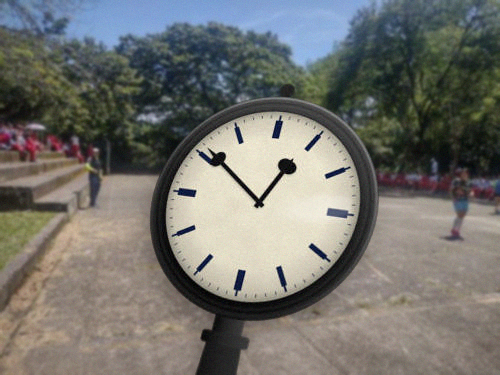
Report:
12,51
